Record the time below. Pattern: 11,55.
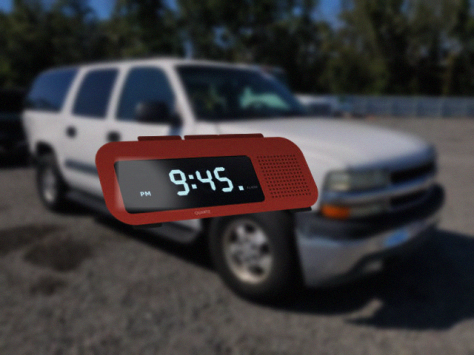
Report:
9,45
